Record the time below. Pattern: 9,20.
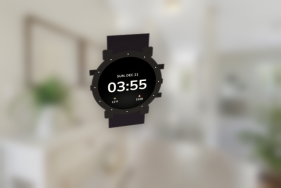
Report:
3,55
